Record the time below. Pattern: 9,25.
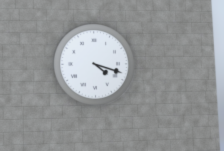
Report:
4,18
